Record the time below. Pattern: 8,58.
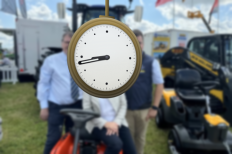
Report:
8,43
